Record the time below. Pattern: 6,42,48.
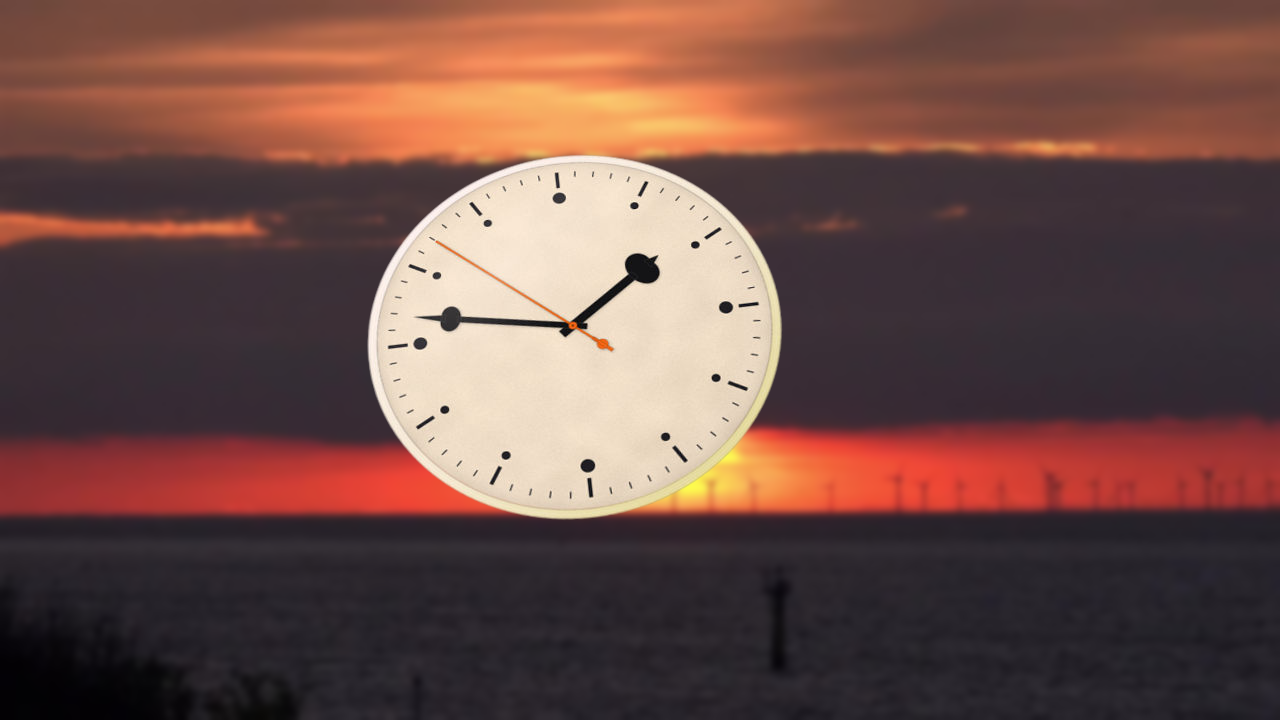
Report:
1,46,52
